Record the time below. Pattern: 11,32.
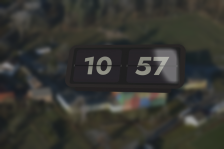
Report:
10,57
